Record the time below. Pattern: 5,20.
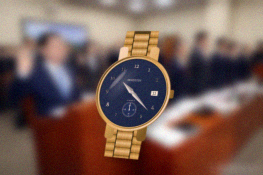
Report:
10,22
